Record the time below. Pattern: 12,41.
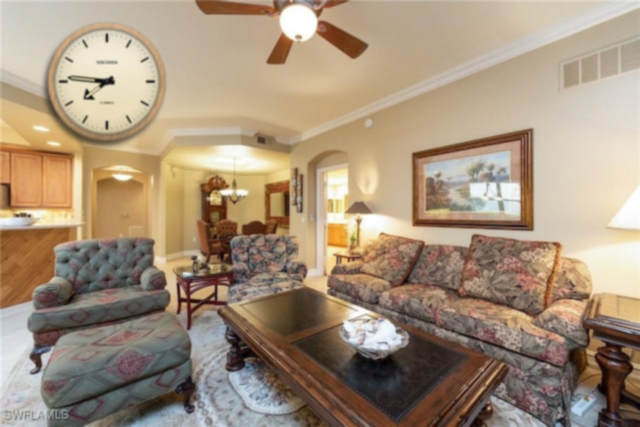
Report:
7,46
